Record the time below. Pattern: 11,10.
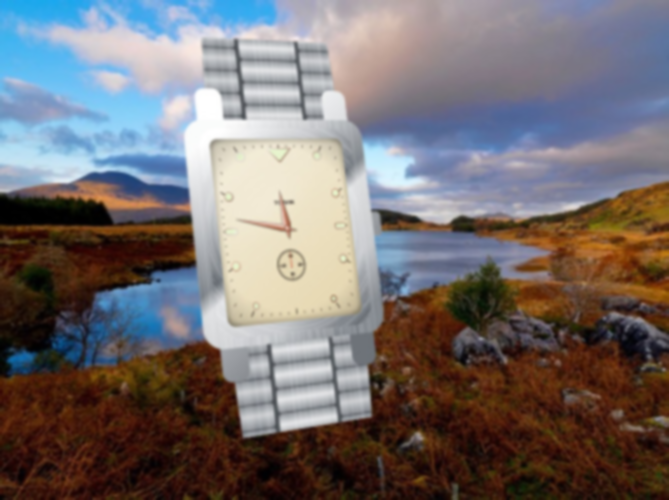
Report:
11,47
